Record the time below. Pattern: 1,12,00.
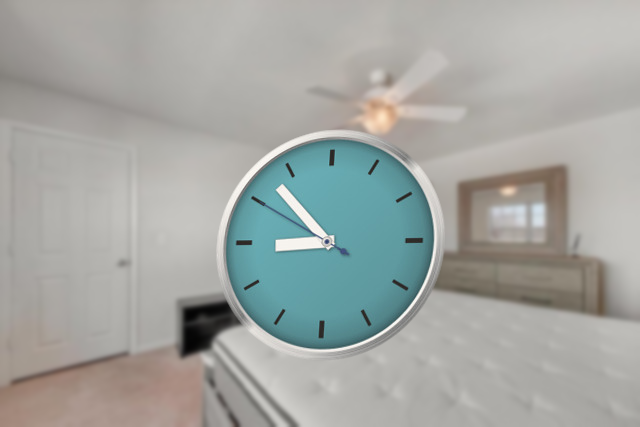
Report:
8,52,50
